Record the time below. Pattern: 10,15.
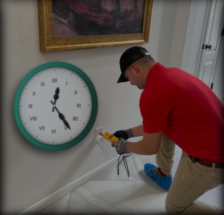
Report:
12,24
